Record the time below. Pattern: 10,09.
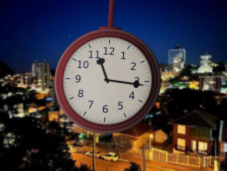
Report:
11,16
